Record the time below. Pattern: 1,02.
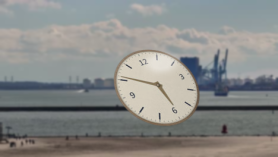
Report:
5,51
